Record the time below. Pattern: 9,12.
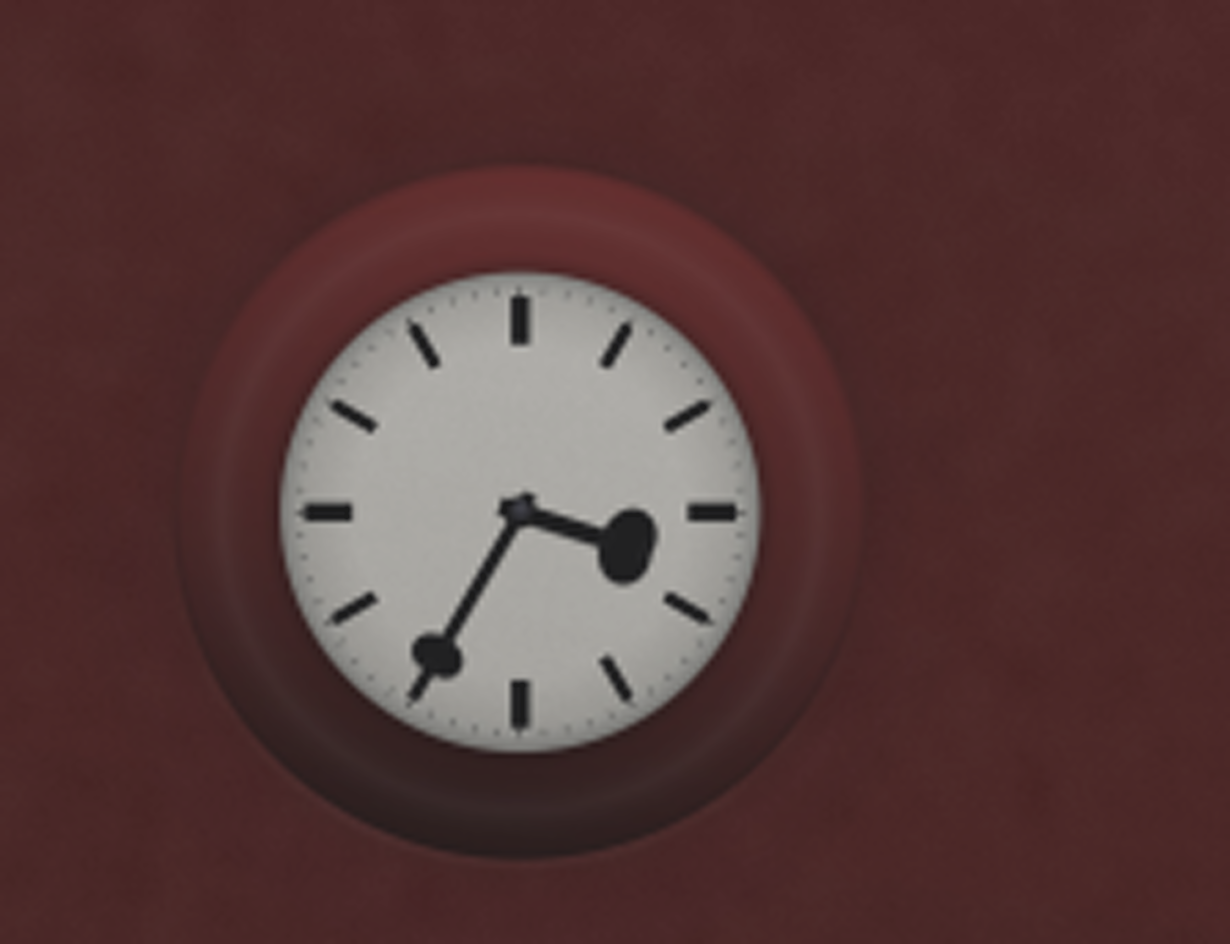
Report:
3,35
